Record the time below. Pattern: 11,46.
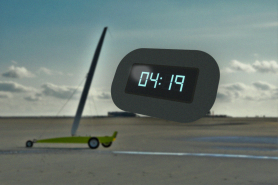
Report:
4,19
